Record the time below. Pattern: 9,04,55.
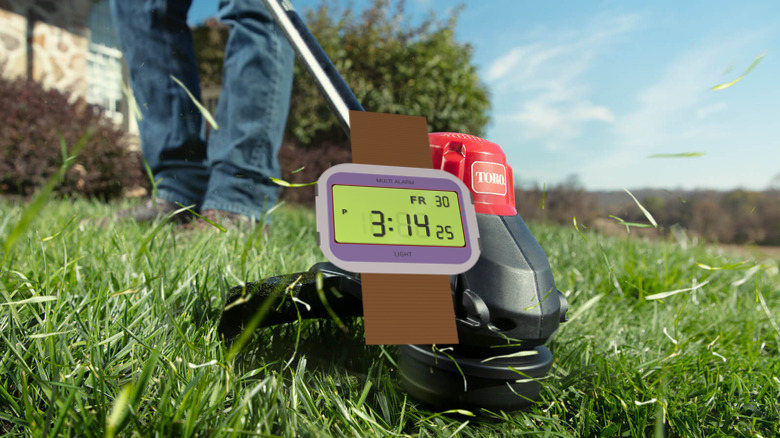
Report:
3,14,25
